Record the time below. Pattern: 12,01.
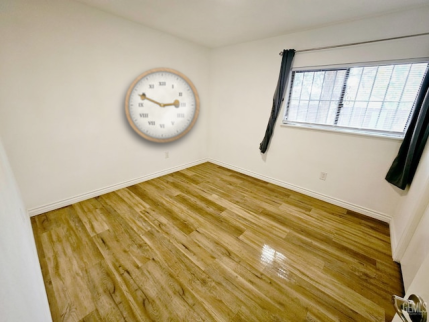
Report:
2,49
